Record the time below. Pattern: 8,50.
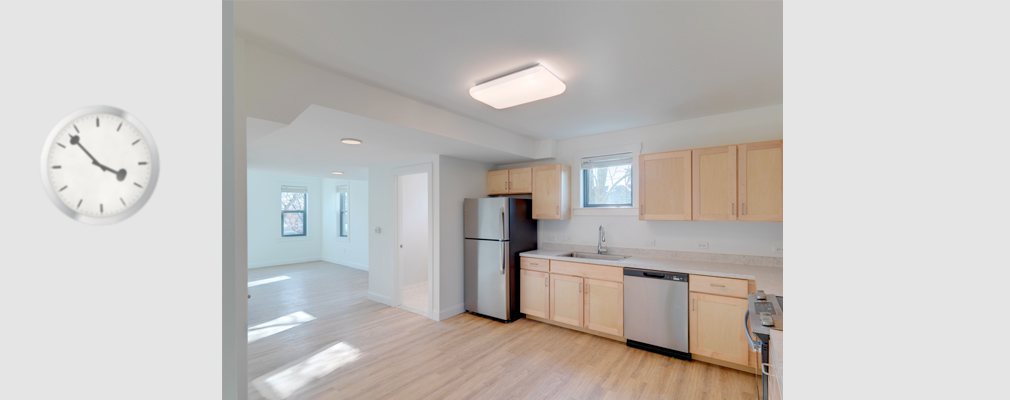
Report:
3,53
